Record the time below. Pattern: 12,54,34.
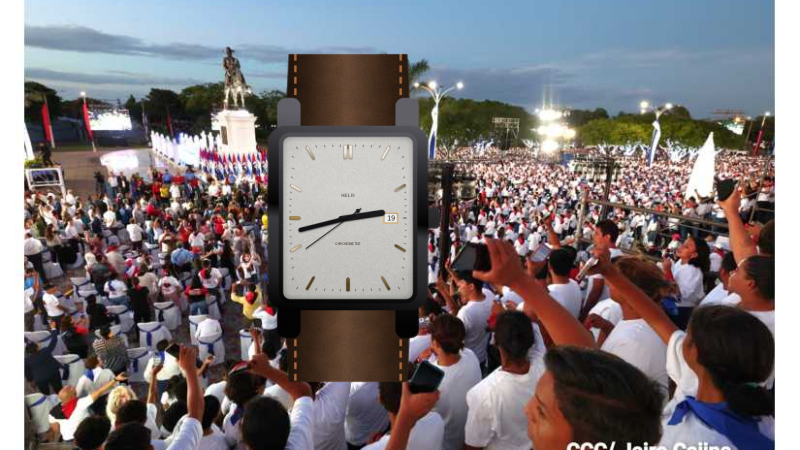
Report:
2,42,39
